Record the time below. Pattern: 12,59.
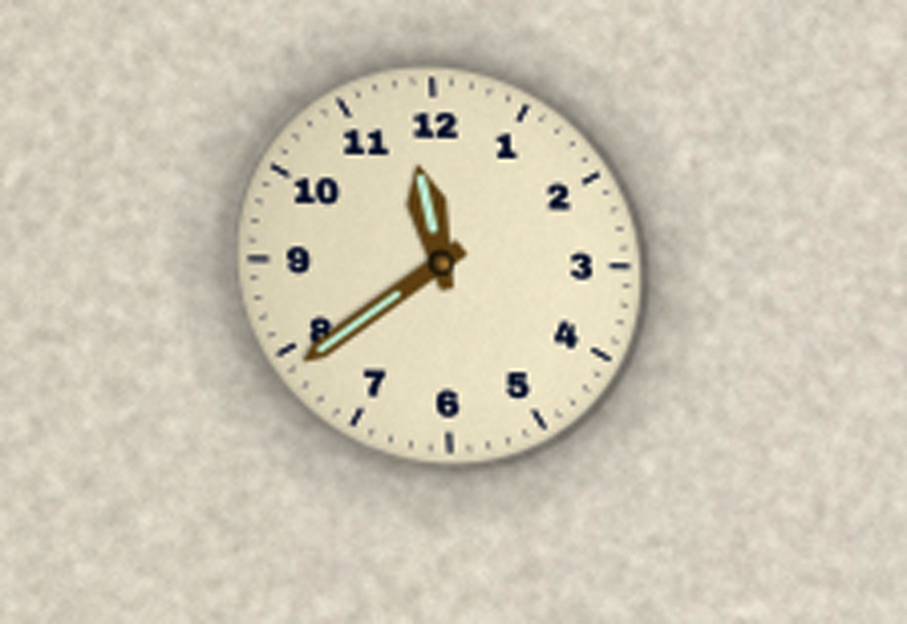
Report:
11,39
